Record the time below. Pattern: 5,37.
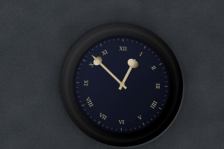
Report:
12,52
